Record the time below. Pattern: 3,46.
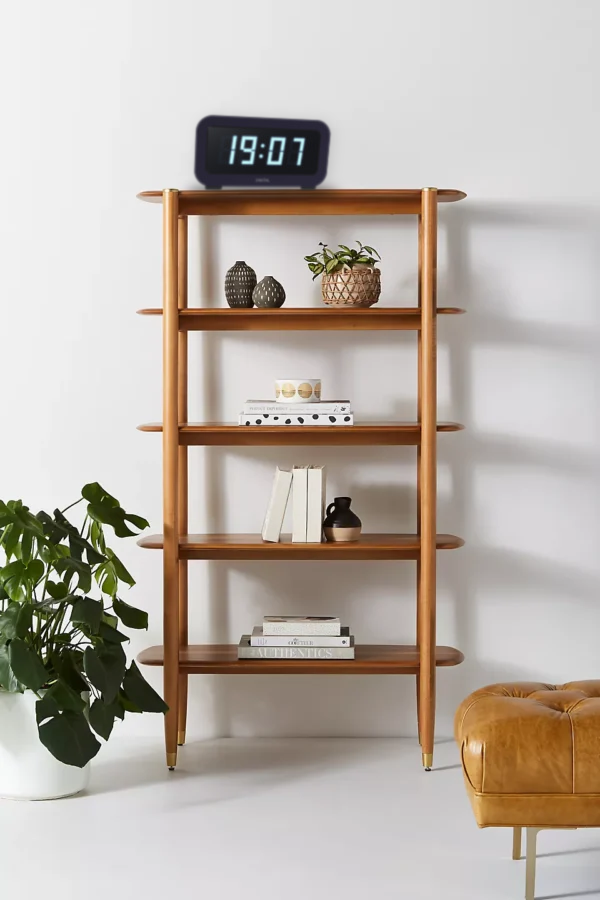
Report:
19,07
